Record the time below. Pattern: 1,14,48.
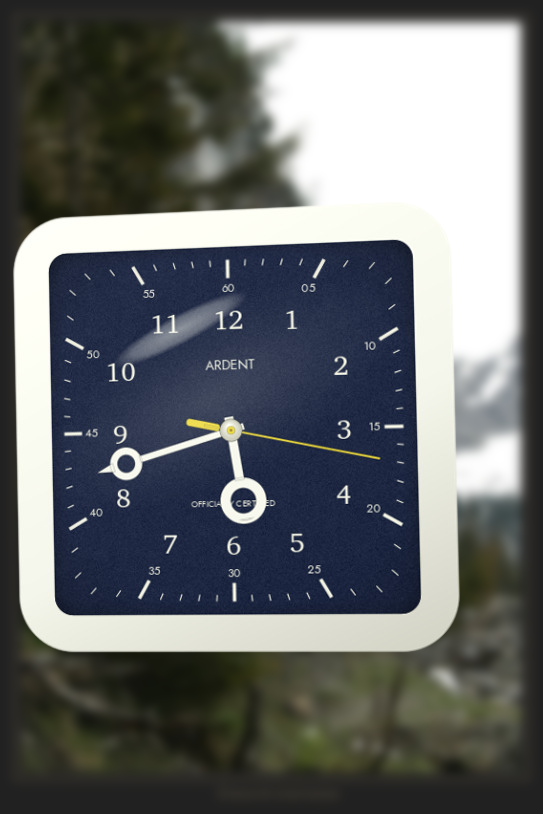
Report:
5,42,17
